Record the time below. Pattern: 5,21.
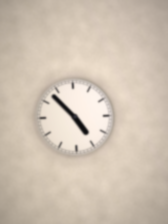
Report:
4,53
